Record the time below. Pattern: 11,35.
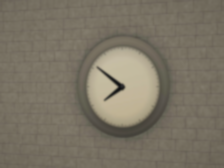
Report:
7,51
